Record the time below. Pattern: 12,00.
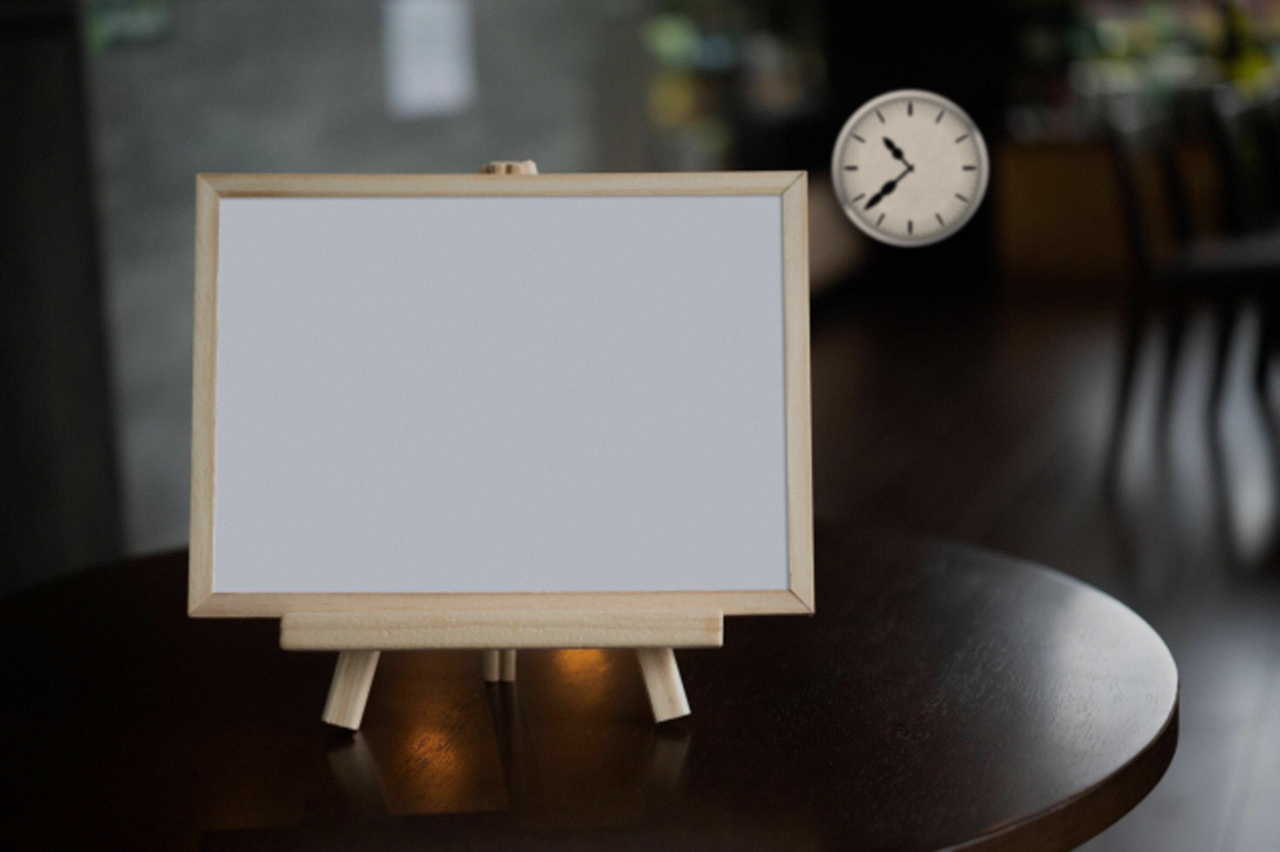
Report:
10,38
